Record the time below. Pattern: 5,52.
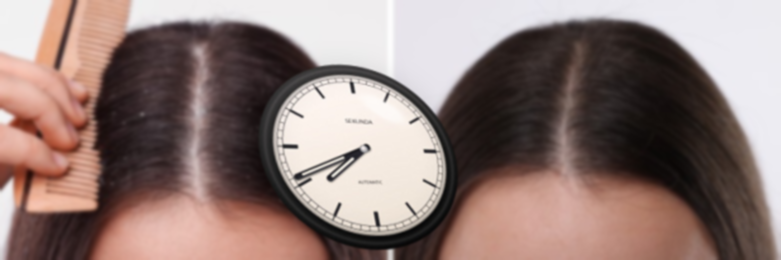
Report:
7,41
